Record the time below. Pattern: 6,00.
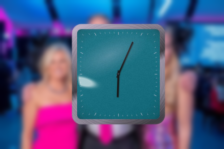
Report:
6,04
